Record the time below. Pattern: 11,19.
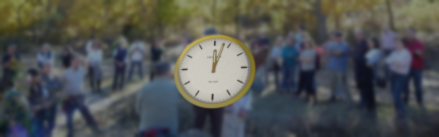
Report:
12,03
